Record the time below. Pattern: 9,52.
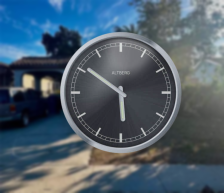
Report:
5,51
